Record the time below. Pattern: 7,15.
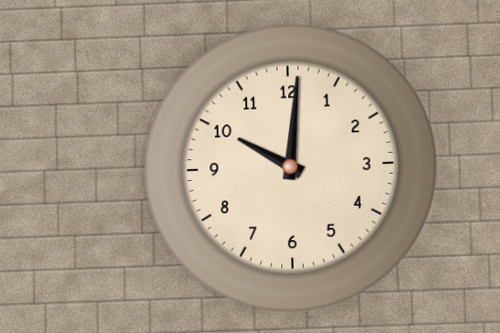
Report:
10,01
